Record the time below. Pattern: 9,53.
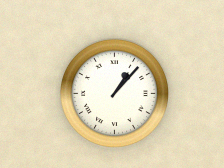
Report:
1,07
